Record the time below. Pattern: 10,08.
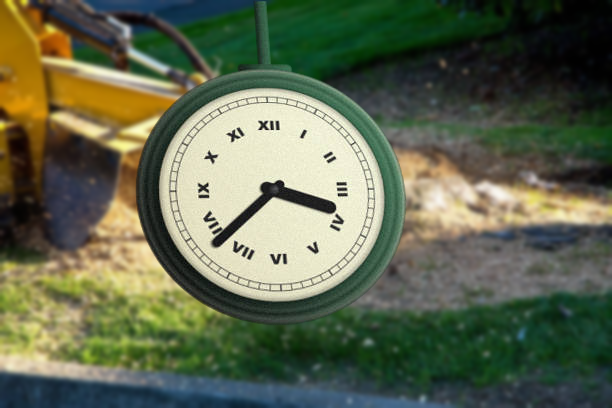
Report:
3,38
